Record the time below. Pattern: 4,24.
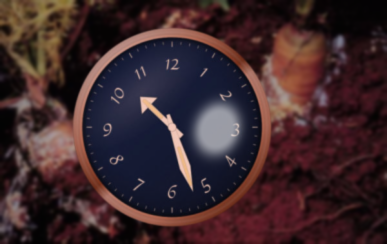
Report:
10,27
